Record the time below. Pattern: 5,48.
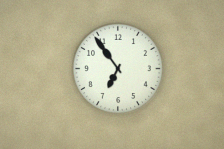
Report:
6,54
